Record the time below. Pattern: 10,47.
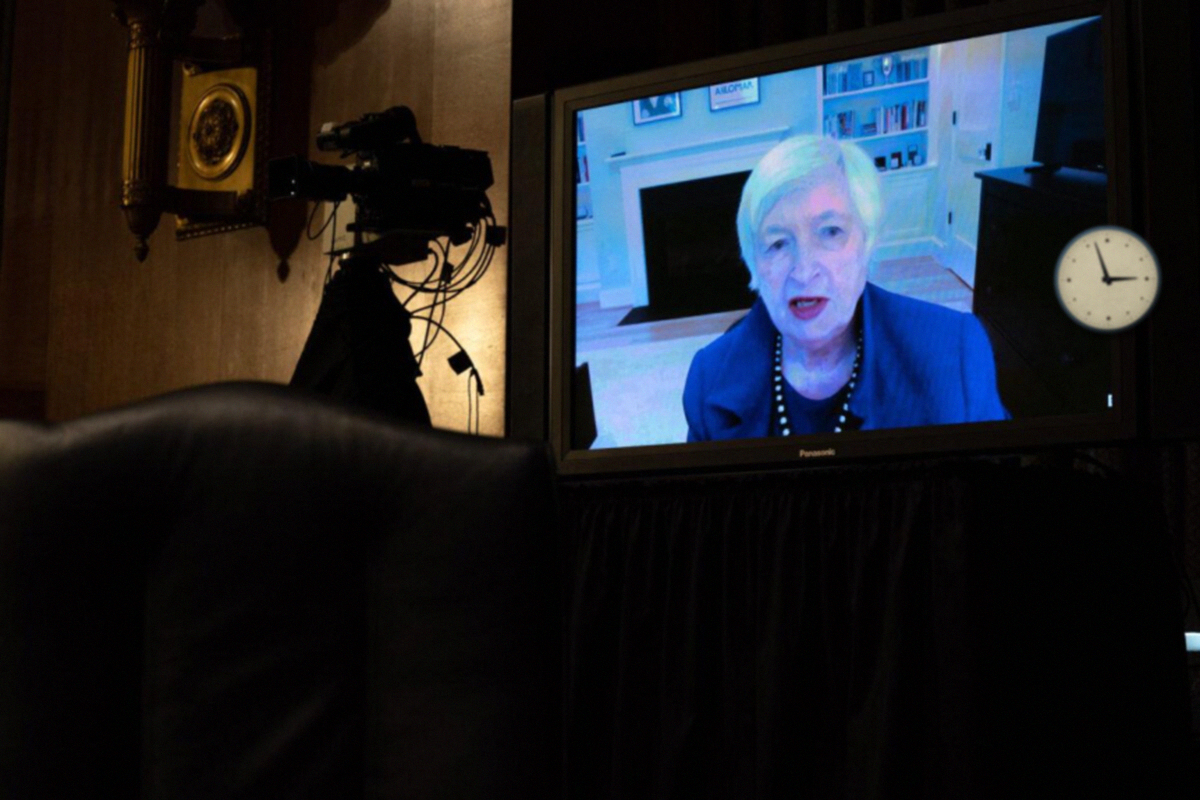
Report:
2,57
